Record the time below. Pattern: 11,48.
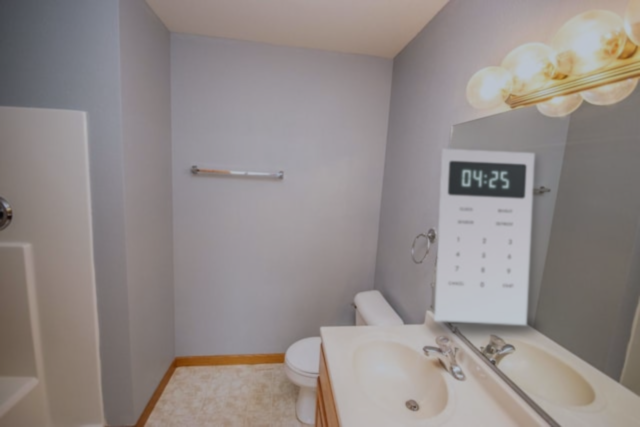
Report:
4,25
